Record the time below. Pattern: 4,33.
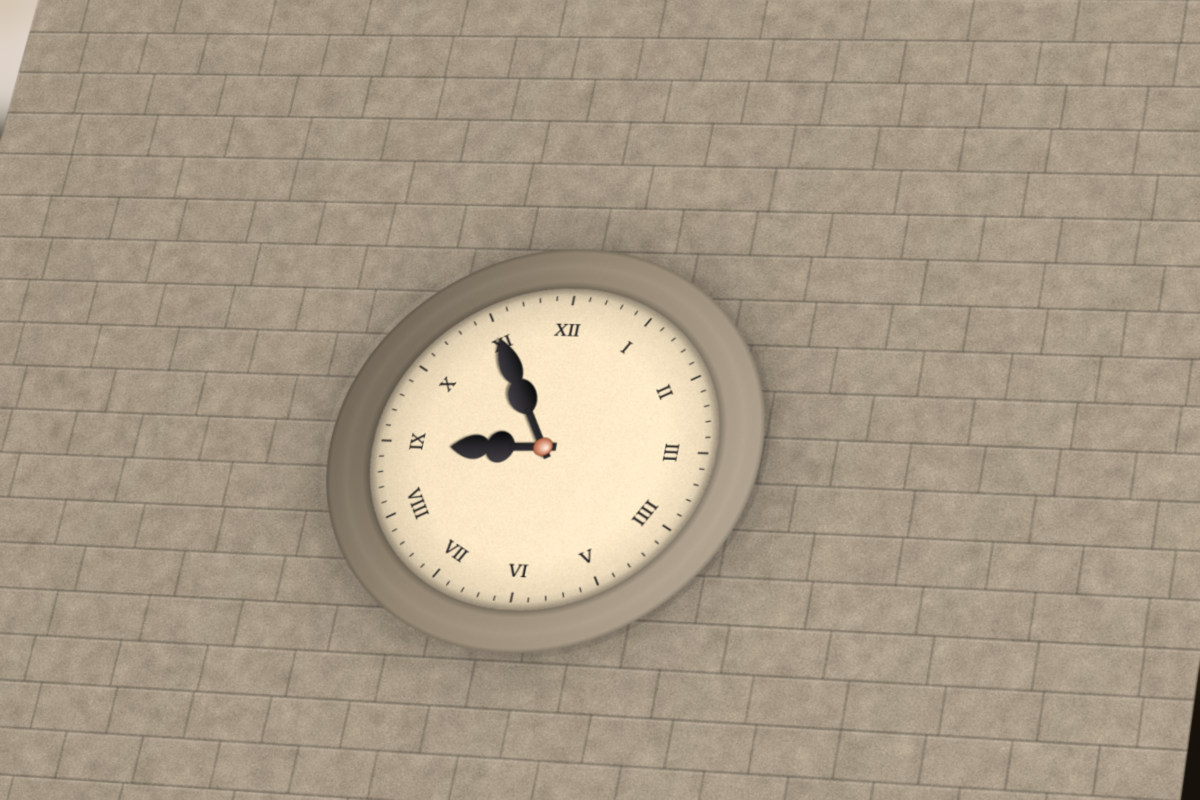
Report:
8,55
